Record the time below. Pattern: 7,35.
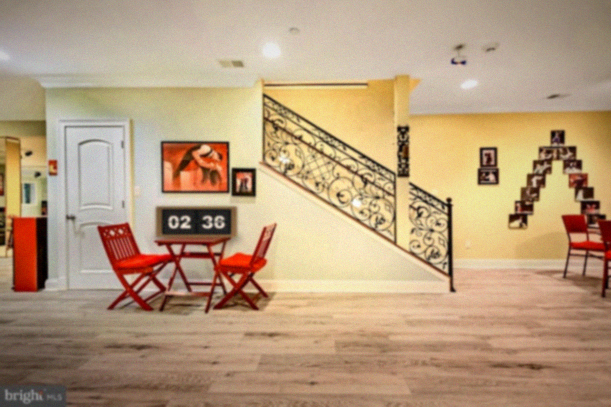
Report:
2,36
